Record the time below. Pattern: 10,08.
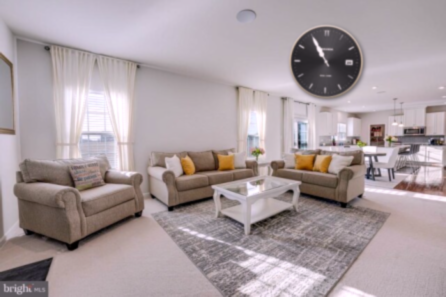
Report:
10,55
